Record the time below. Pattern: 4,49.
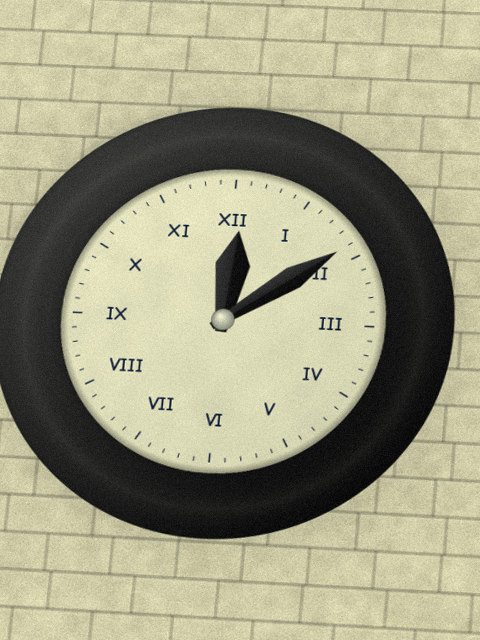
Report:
12,09
